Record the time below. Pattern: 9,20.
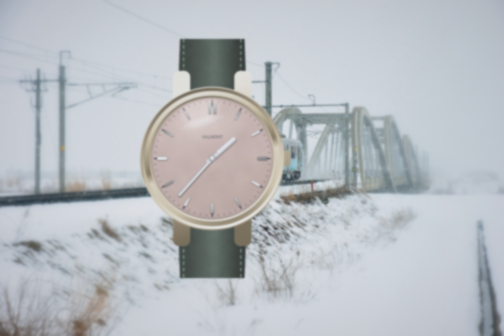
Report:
1,37
